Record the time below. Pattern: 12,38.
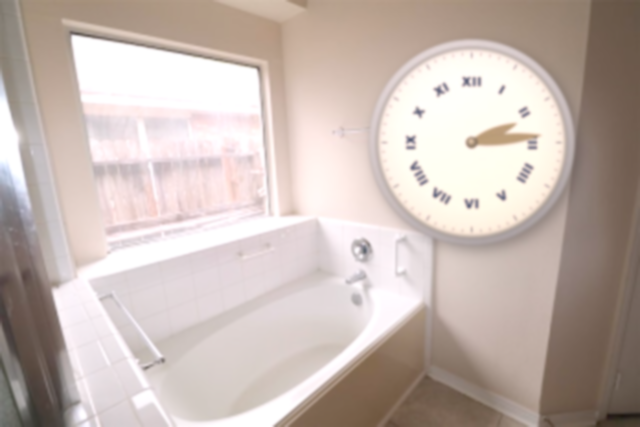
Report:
2,14
